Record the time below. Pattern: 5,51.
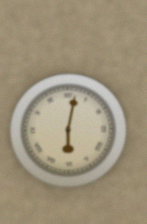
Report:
6,02
